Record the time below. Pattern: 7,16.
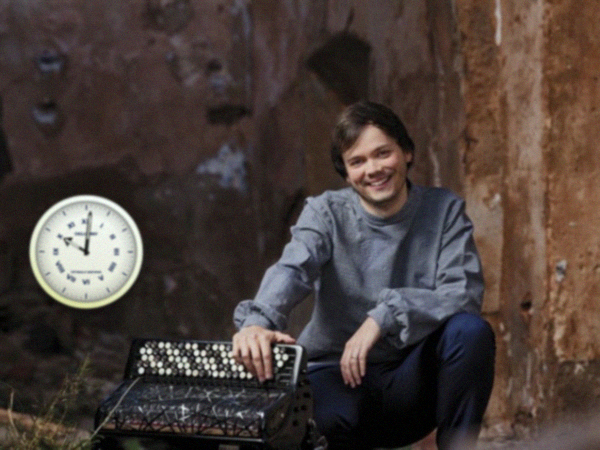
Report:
10,01
